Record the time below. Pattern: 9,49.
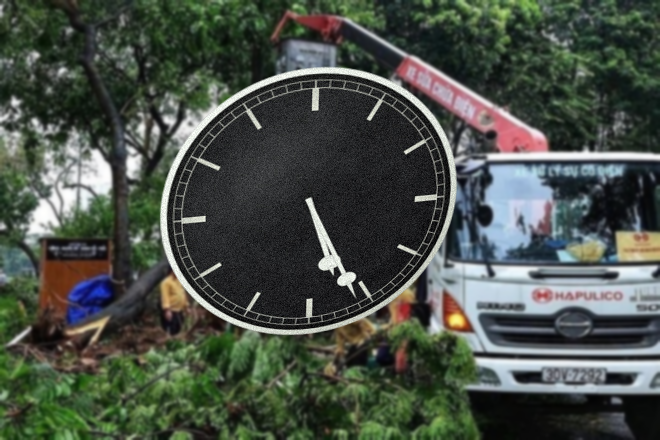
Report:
5,26
